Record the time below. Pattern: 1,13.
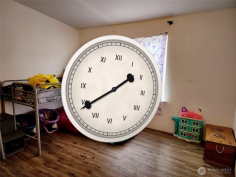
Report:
1,39
